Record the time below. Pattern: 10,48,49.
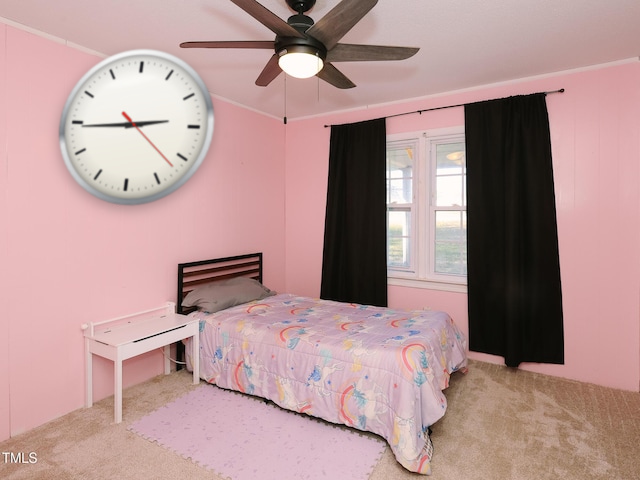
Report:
2,44,22
